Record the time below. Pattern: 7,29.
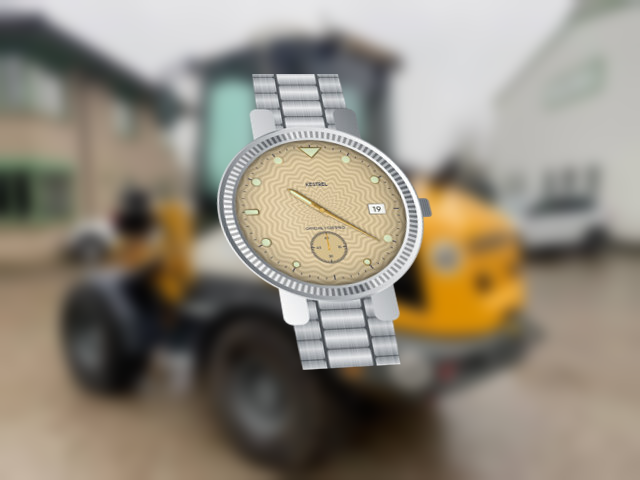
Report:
10,21
